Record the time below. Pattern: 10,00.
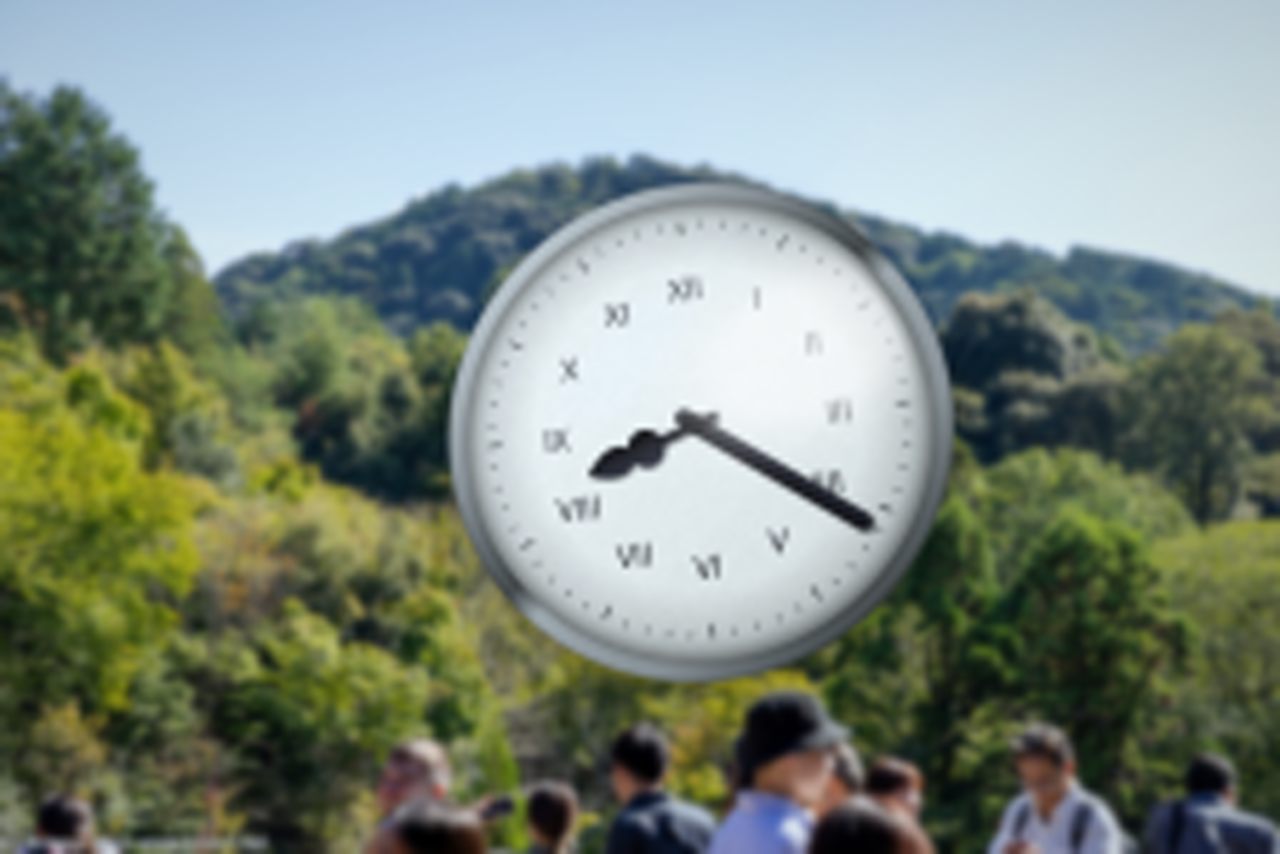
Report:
8,21
